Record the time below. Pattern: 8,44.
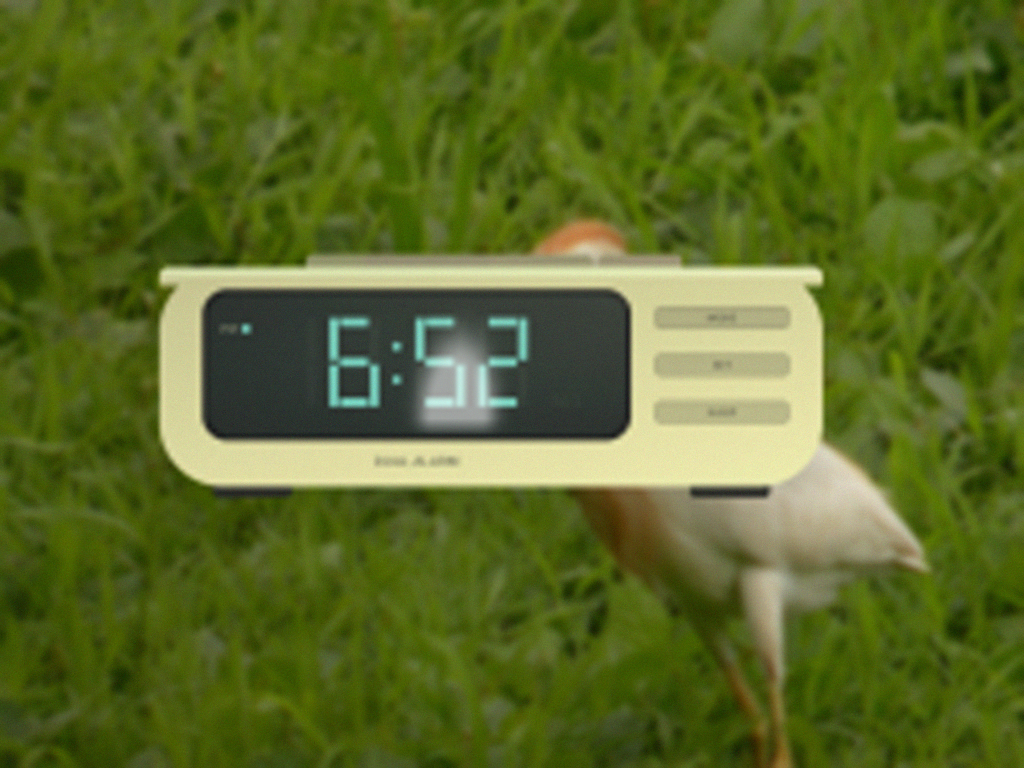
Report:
6,52
